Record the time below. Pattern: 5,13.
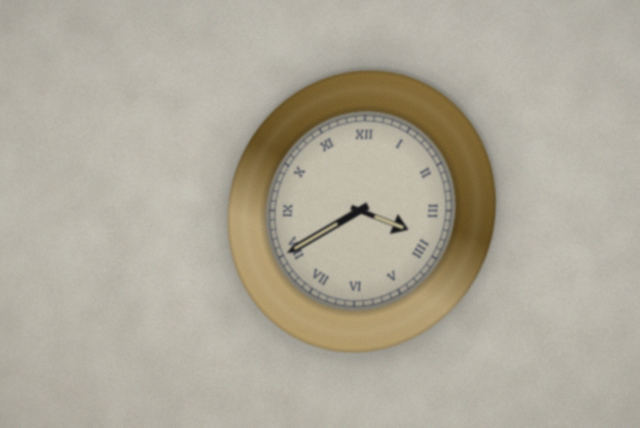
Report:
3,40
